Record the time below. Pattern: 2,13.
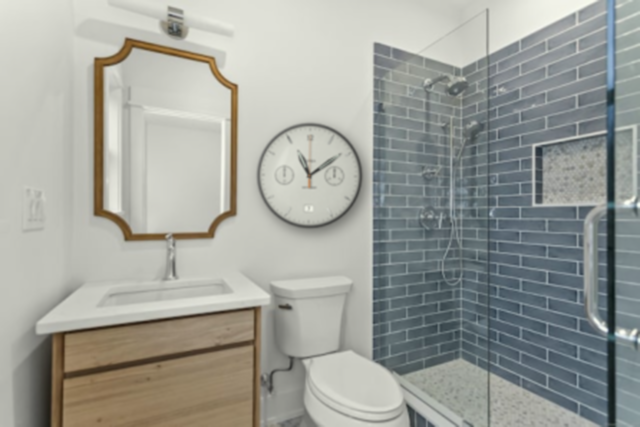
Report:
11,09
